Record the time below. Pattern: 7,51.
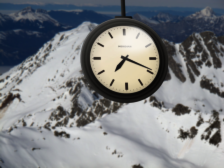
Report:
7,19
